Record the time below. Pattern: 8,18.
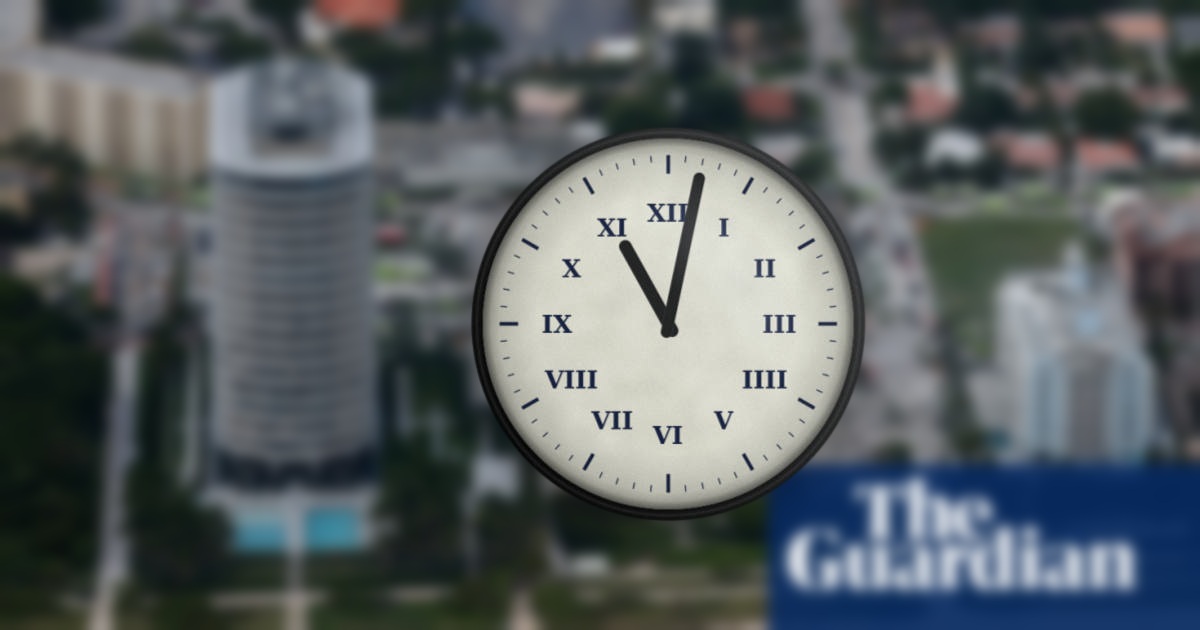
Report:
11,02
